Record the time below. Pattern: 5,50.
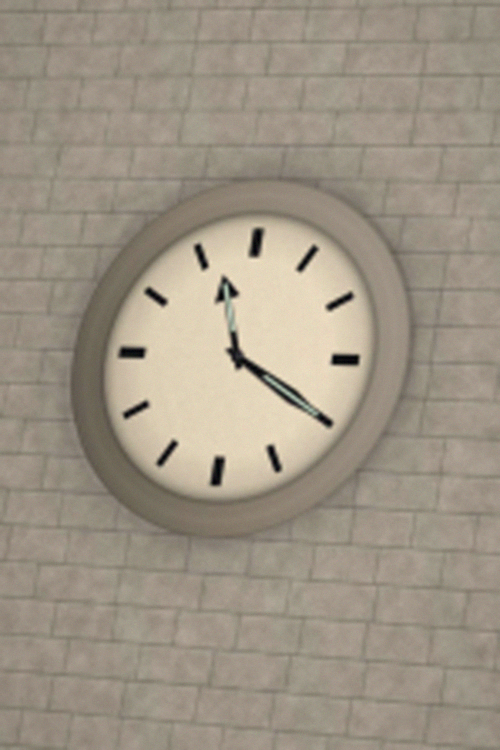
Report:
11,20
